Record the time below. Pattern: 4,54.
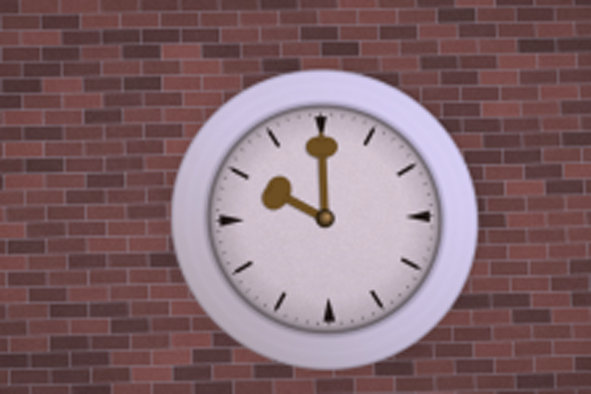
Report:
10,00
